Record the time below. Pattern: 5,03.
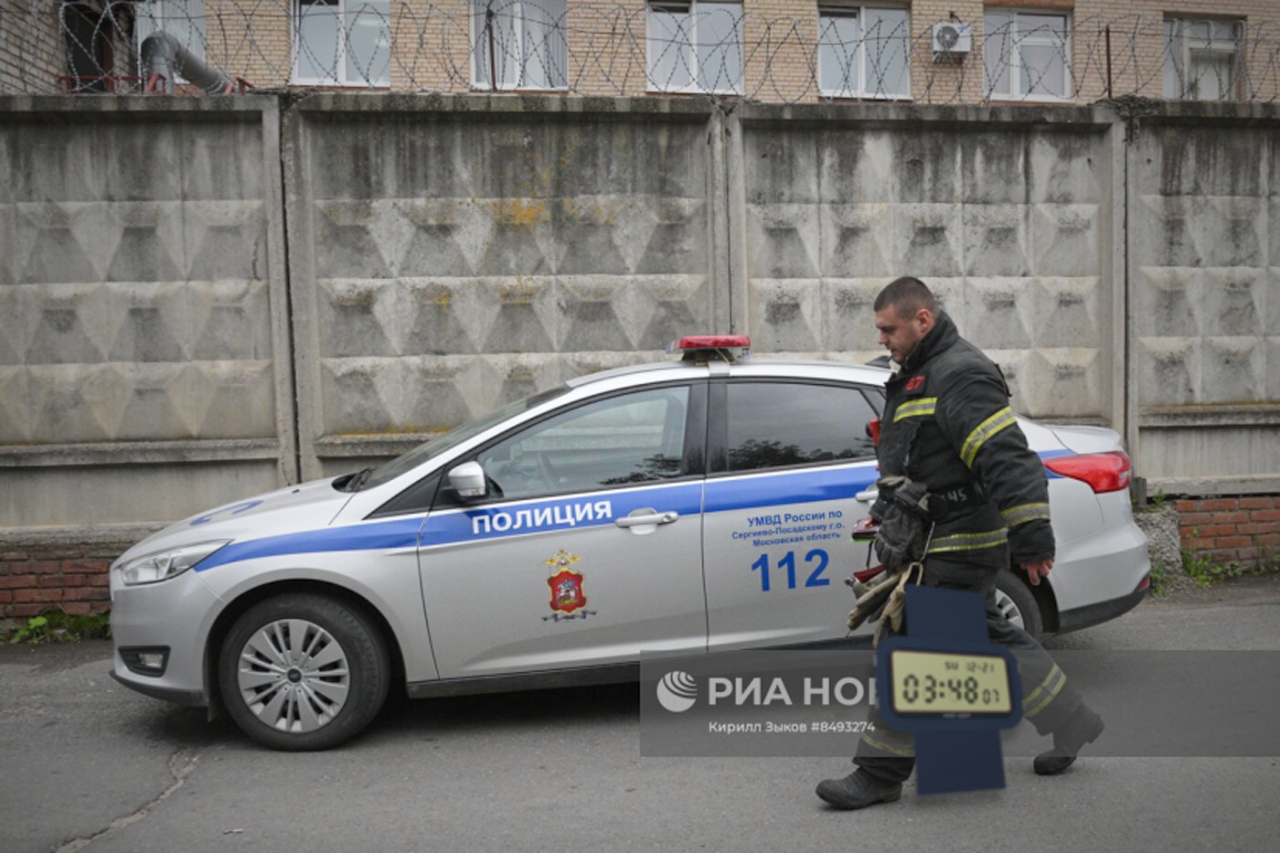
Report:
3,48
